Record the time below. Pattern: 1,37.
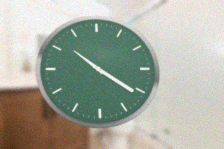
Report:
10,21
